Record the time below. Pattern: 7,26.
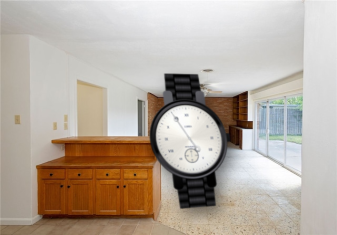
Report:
4,55
